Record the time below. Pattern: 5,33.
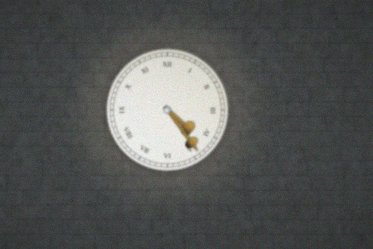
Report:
4,24
